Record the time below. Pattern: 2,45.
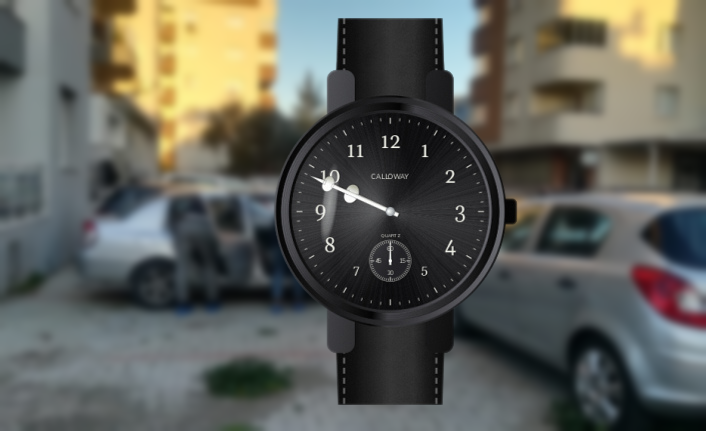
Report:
9,49
